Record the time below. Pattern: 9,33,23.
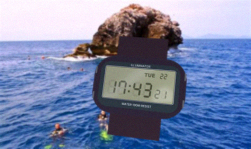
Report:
17,43,21
